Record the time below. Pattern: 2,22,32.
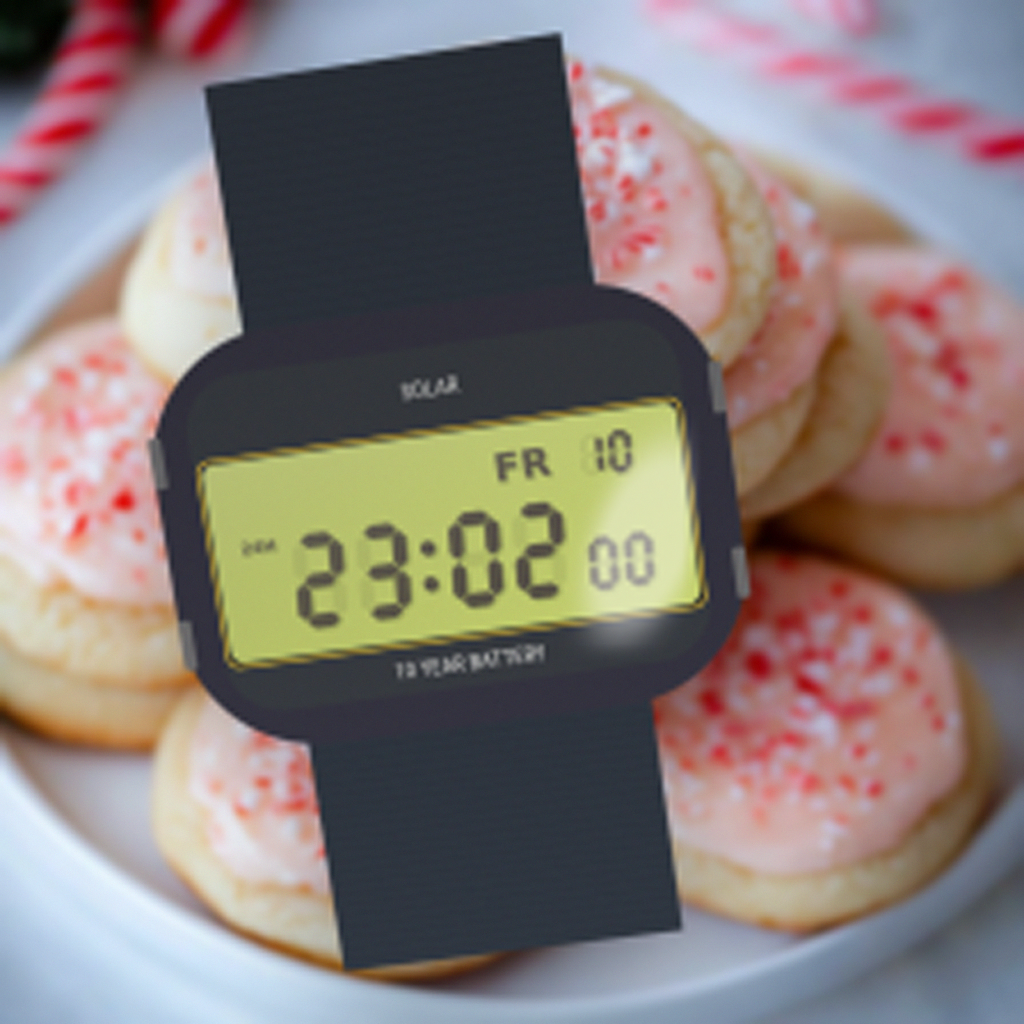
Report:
23,02,00
